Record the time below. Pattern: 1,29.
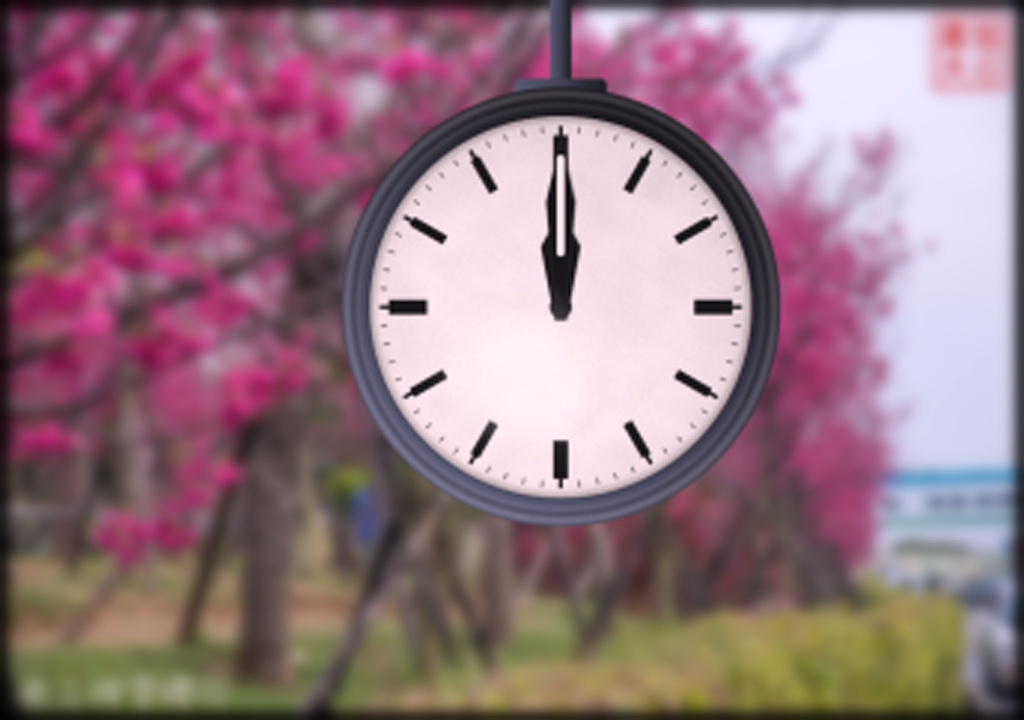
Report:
12,00
